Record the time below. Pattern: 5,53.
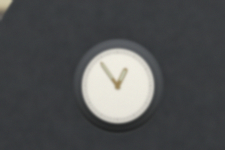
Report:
12,54
